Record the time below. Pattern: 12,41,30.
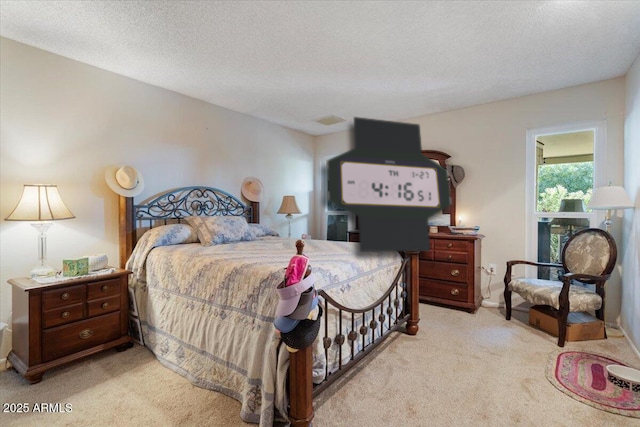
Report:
4,16,51
